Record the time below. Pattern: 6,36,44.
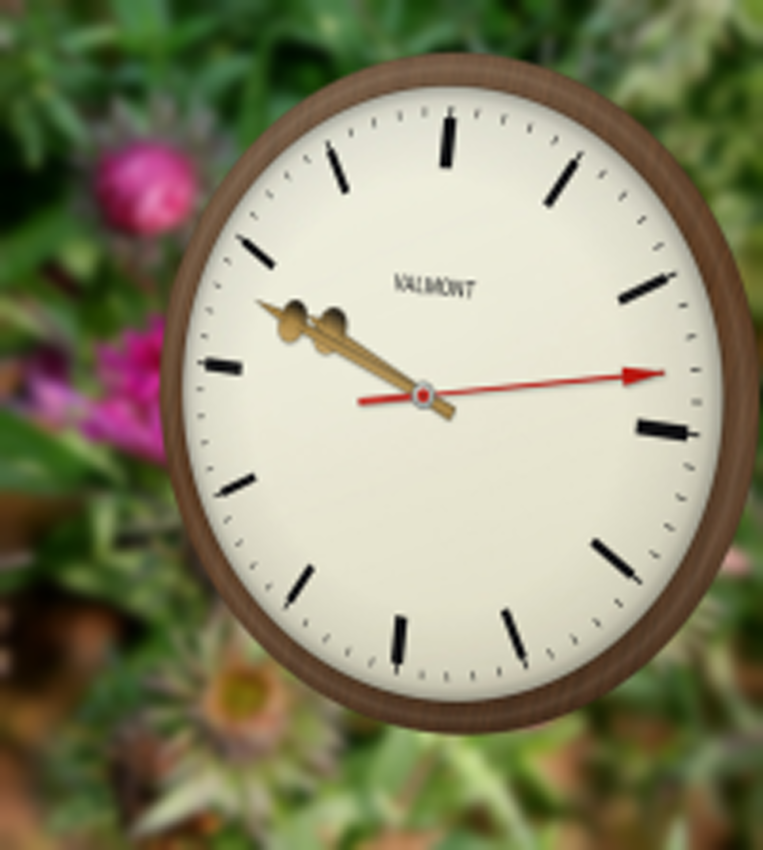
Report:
9,48,13
